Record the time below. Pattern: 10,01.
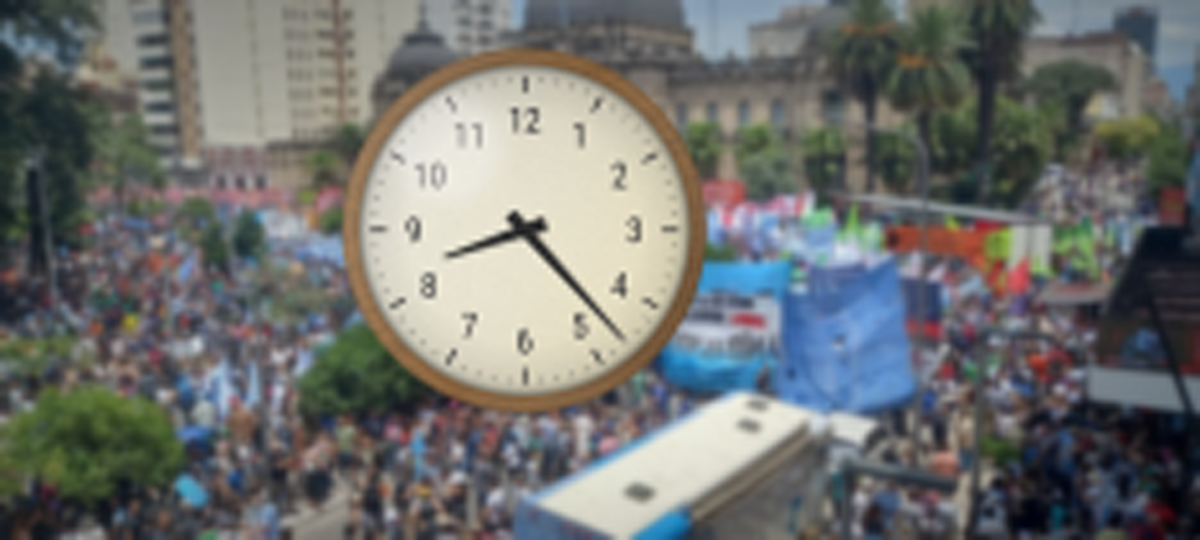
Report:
8,23
